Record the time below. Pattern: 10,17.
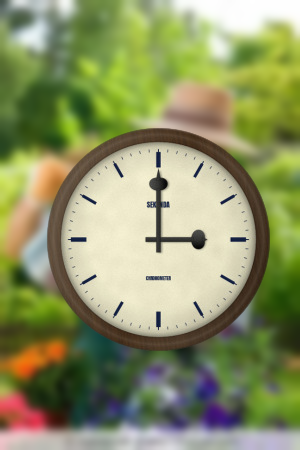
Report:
3,00
